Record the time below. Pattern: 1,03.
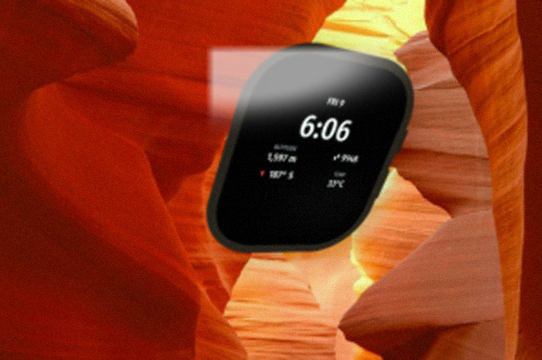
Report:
6,06
